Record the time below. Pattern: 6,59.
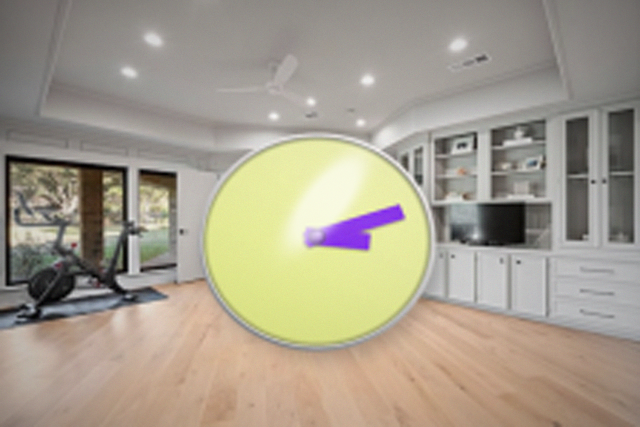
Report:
3,12
